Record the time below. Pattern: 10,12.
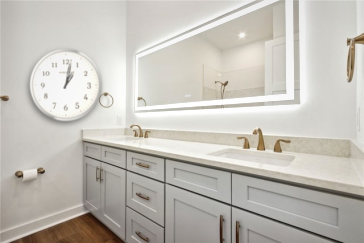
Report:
1,02
